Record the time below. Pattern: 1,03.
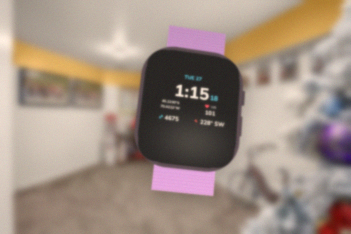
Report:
1,15
